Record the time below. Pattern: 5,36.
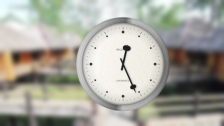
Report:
12,26
